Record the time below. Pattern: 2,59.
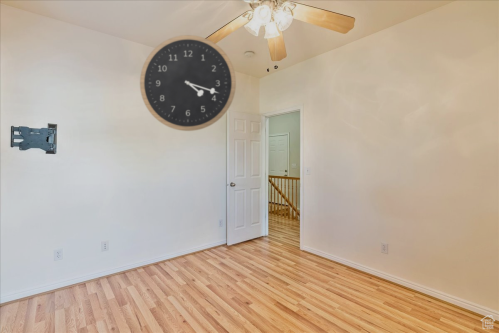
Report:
4,18
